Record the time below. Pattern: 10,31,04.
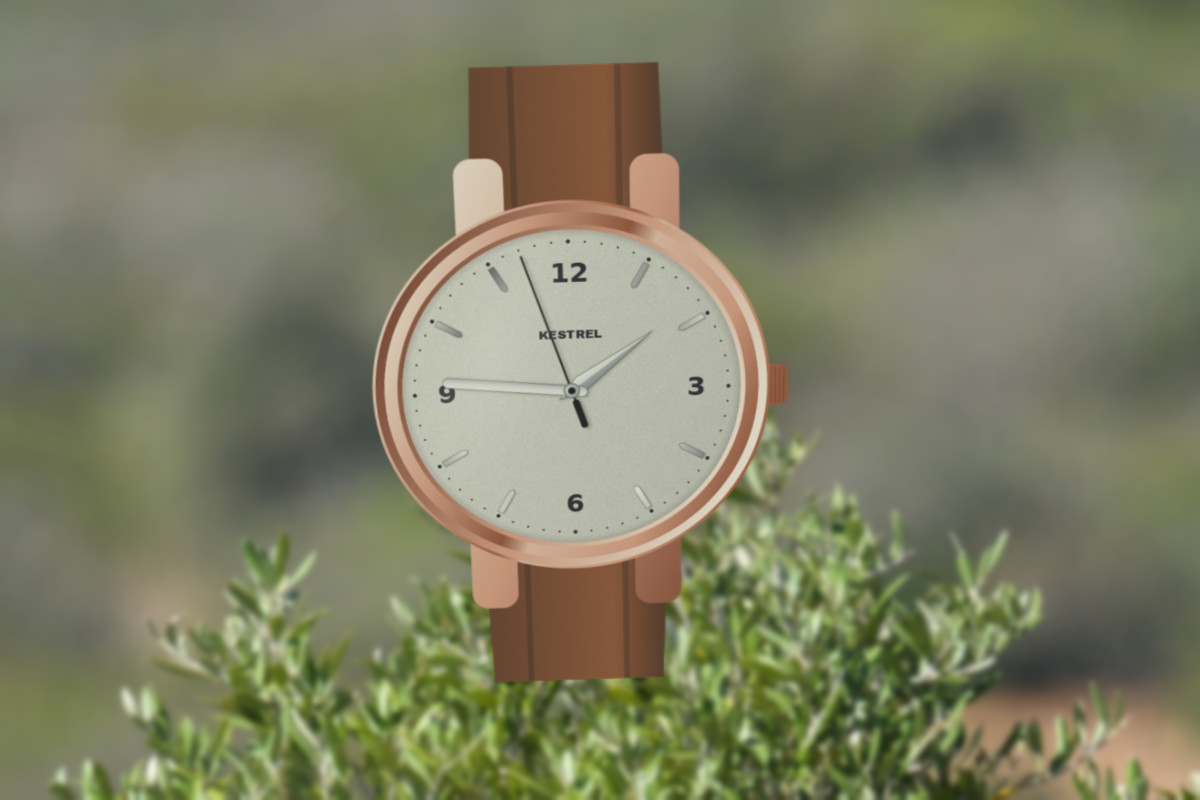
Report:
1,45,57
